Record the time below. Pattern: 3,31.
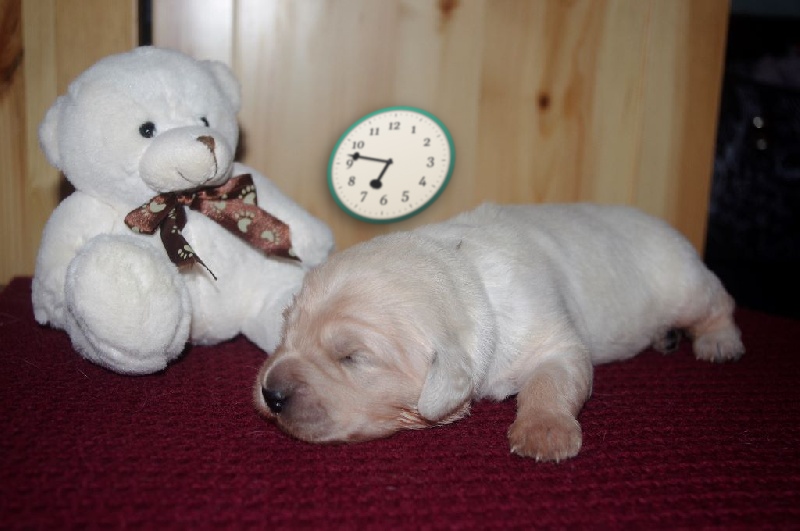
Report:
6,47
